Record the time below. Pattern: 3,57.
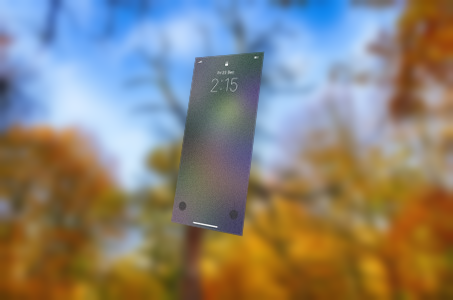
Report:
2,15
